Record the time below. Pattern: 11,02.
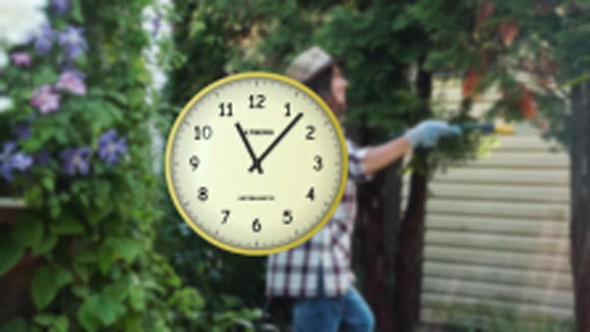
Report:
11,07
